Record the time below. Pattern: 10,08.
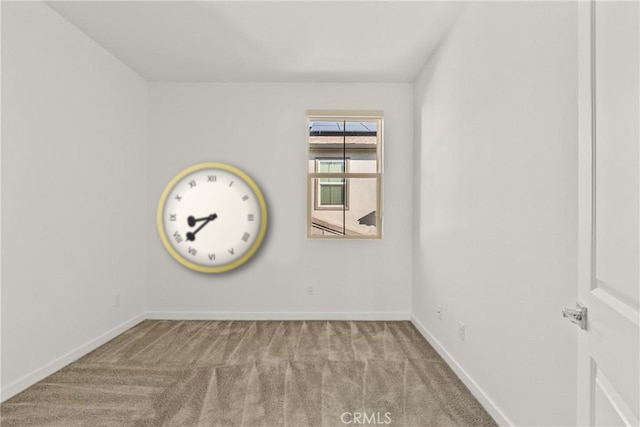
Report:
8,38
